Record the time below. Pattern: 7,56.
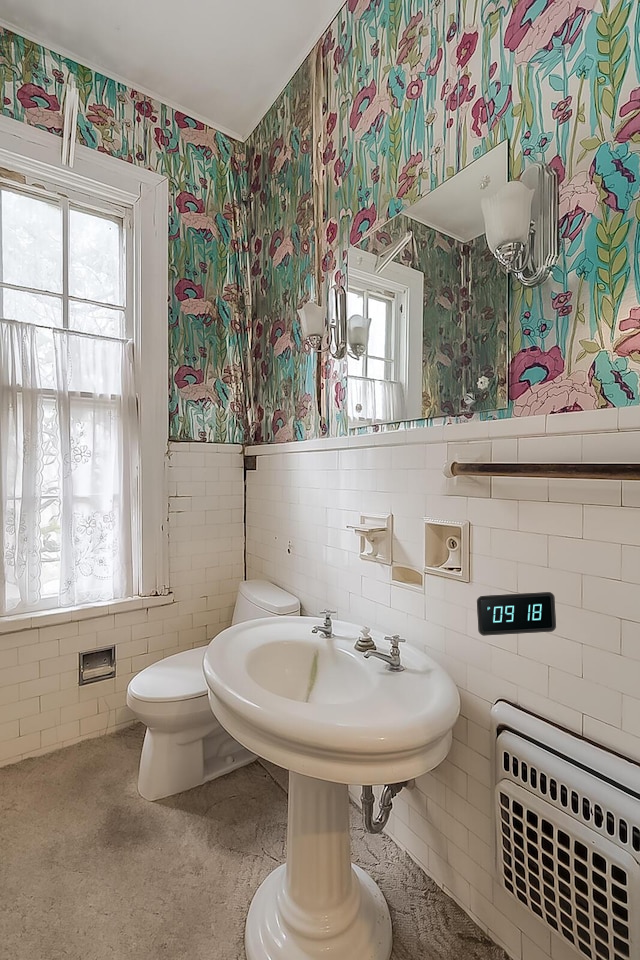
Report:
9,18
